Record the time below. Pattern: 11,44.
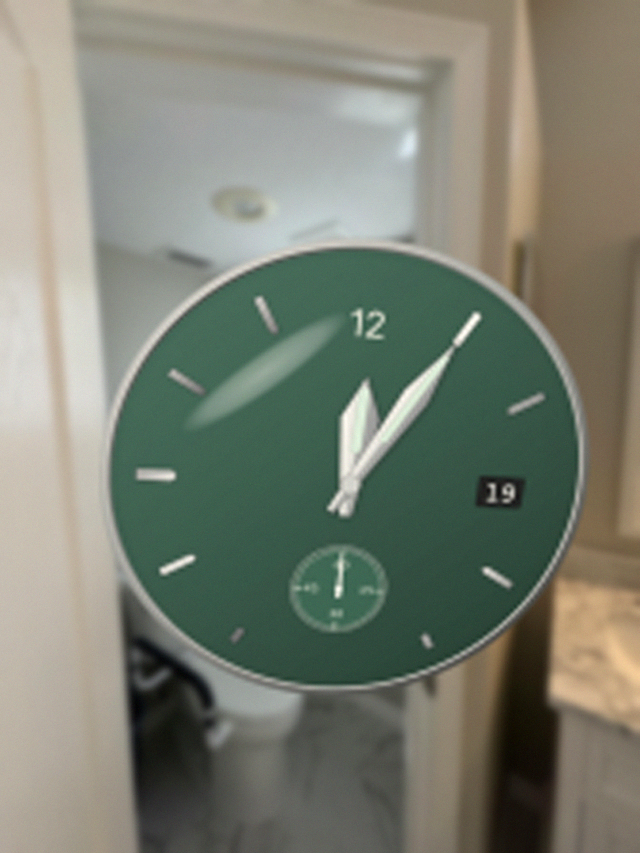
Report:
12,05
